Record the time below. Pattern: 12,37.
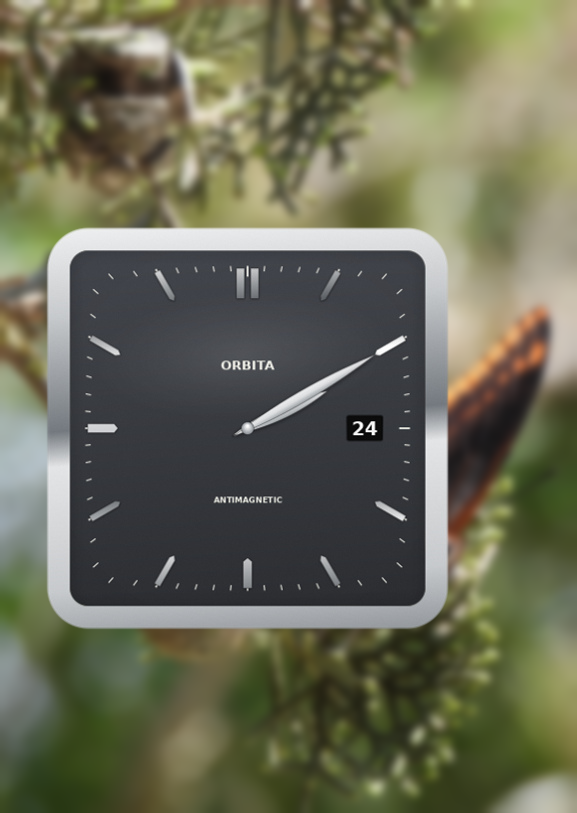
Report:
2,10
